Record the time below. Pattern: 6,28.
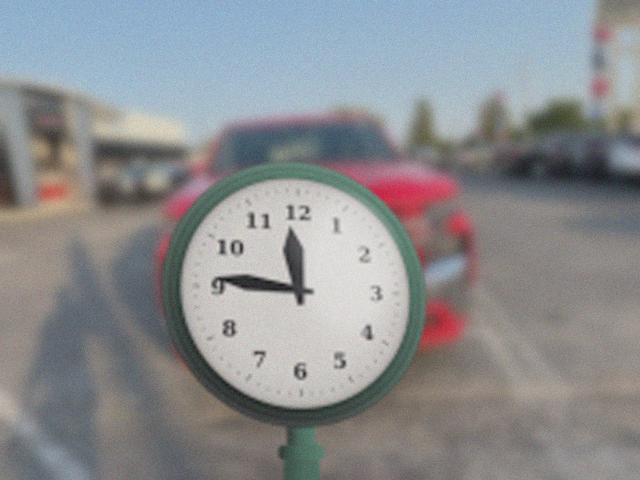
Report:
11,46
